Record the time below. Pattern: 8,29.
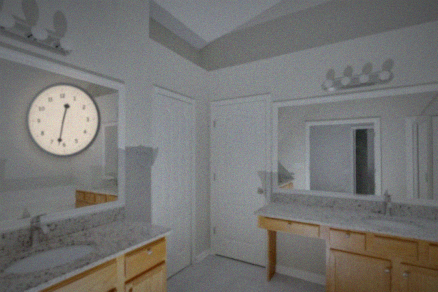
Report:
12,32
